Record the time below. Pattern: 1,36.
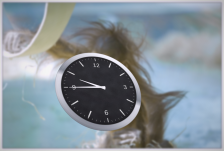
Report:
9,45
